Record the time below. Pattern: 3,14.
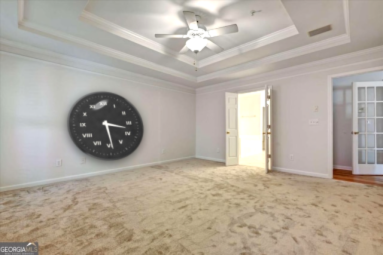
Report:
3,29
